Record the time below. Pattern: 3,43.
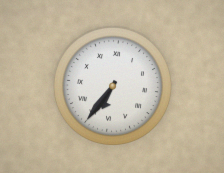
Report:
6,35
